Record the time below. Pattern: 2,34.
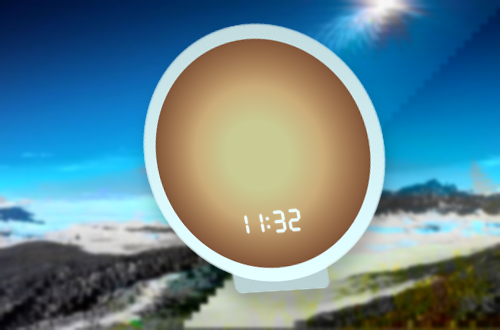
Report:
11,32
